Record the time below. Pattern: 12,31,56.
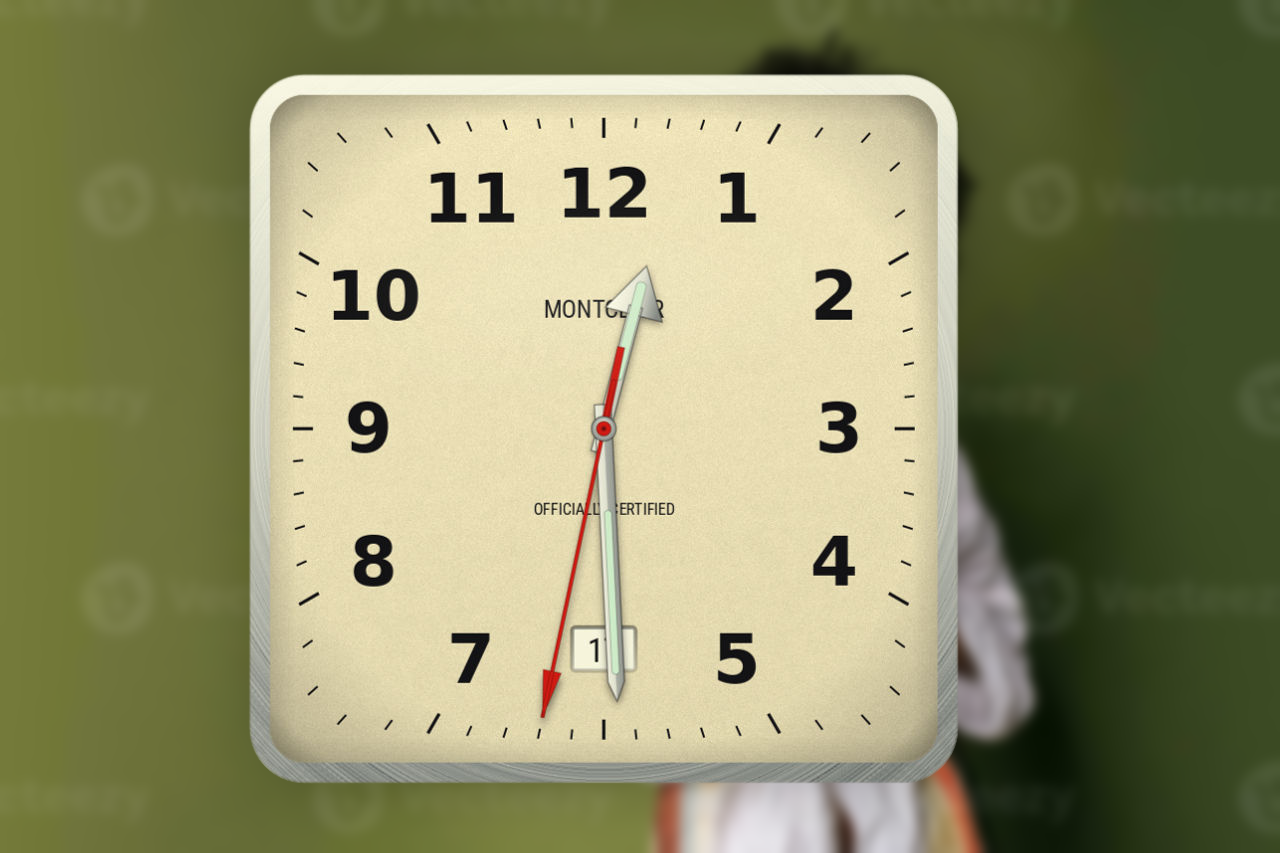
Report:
12,29,32
